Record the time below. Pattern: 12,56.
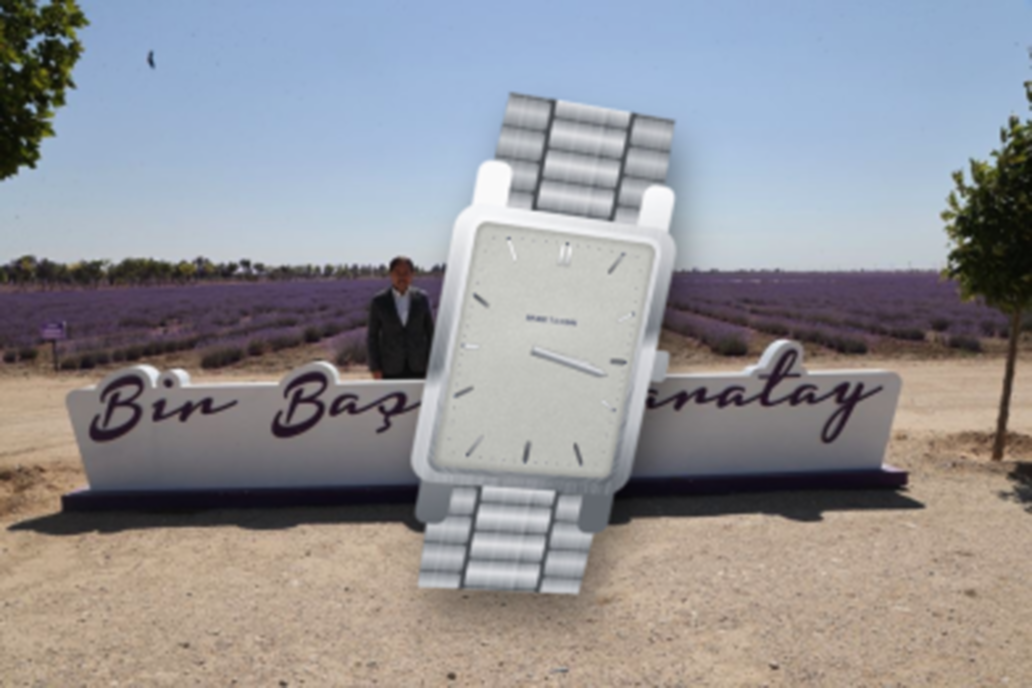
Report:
3,17
